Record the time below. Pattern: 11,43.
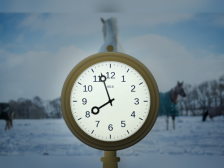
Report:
7,57
